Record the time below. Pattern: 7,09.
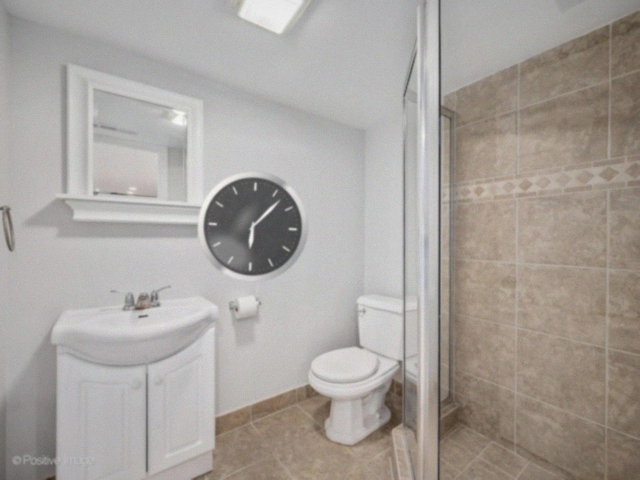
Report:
6,07
